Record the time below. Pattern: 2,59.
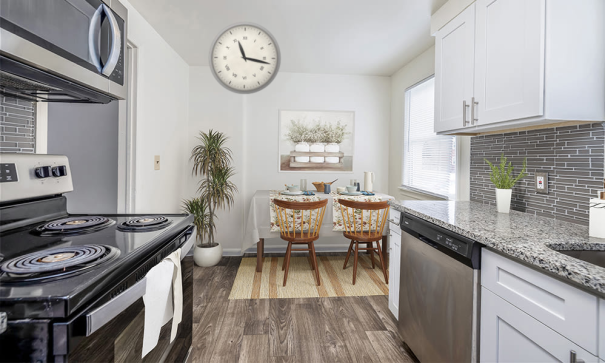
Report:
11,17
